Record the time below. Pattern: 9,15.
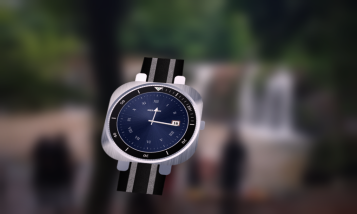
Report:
12,16
